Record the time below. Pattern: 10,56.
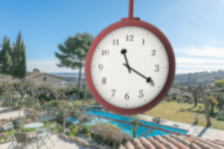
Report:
11,20
